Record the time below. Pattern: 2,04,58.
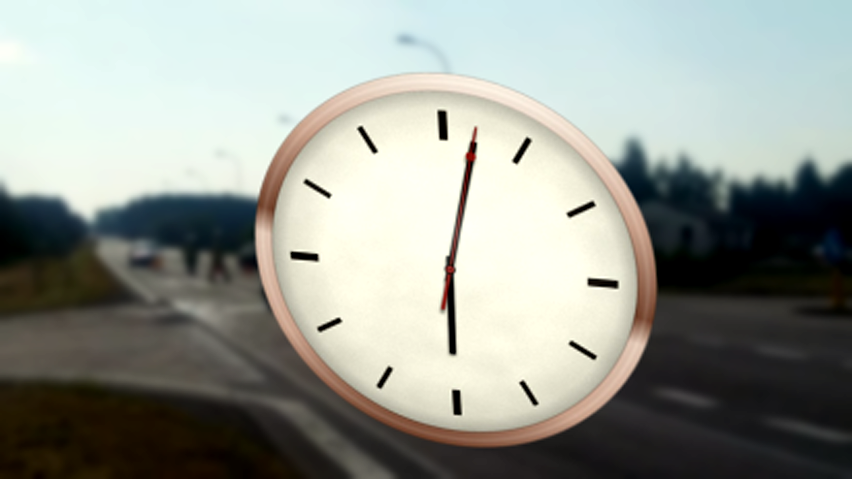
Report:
6,02,02
